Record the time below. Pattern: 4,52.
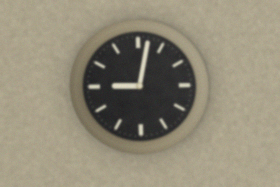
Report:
9,02
